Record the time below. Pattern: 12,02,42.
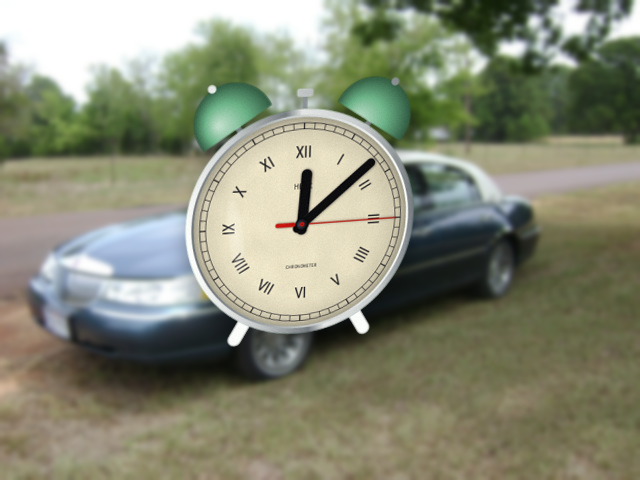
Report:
12,08,15
